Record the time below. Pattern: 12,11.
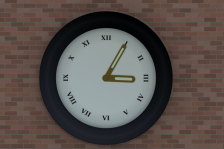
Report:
3,05
